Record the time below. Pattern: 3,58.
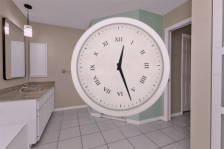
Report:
12,27
